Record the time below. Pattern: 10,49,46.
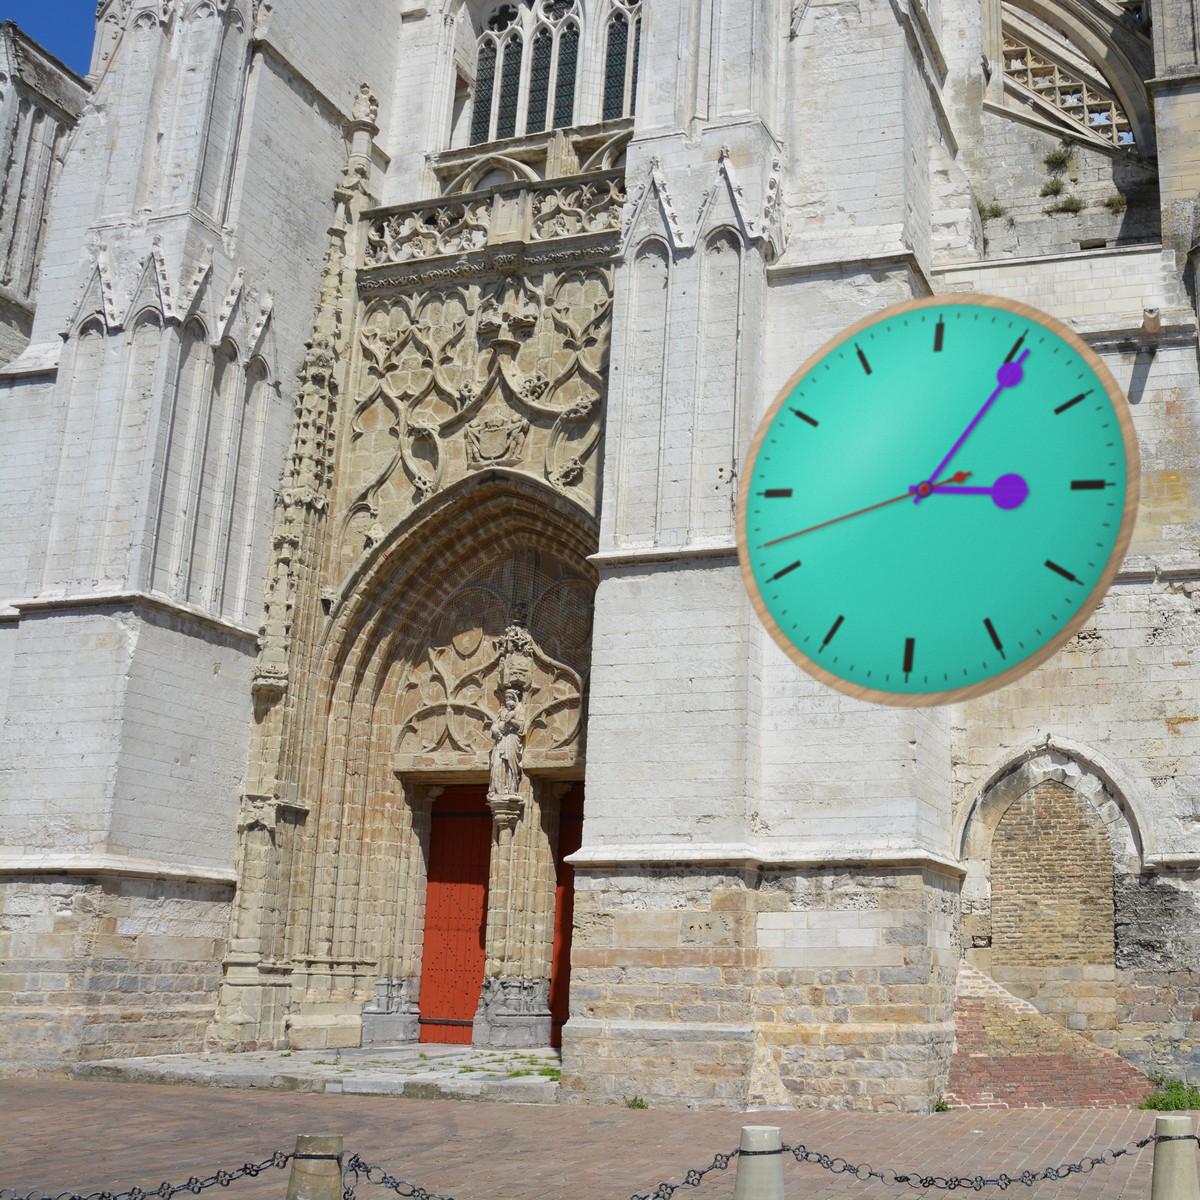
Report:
3,05,42
